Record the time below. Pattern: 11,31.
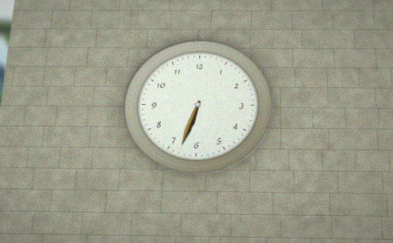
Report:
6,33
